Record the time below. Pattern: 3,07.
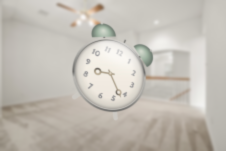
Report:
8,22
